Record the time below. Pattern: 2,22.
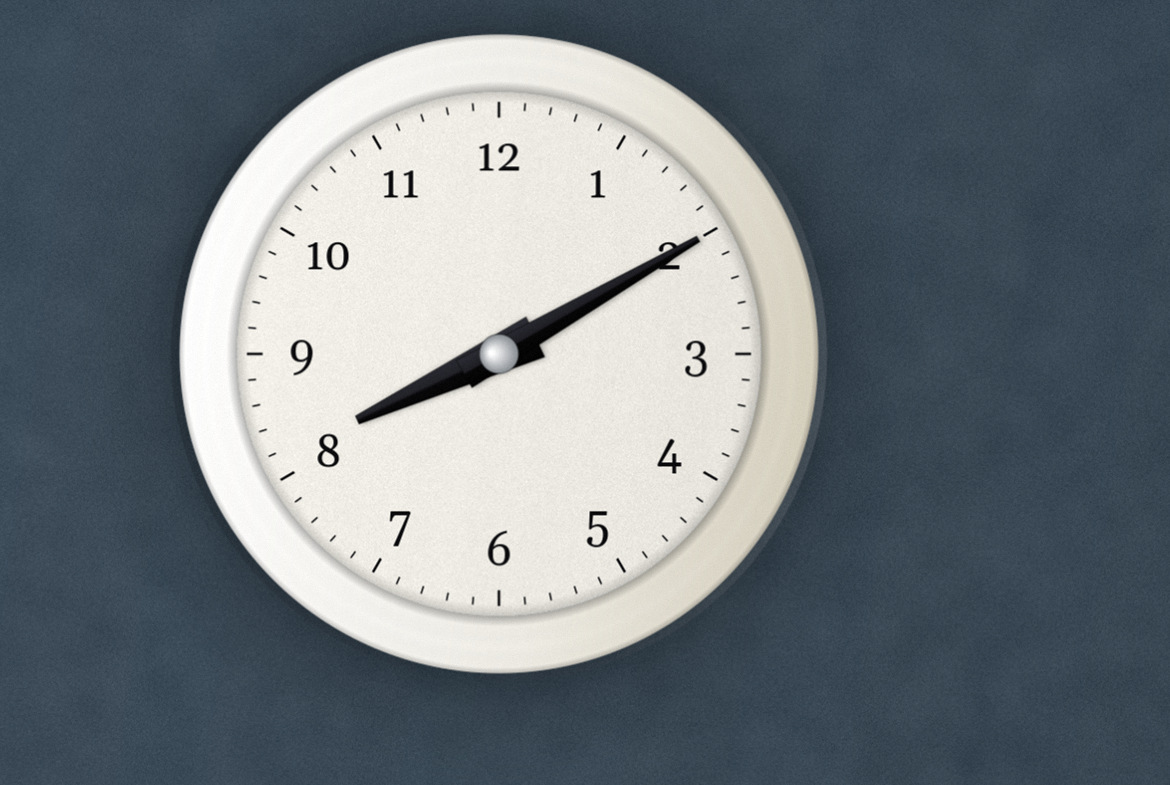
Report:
8,10
